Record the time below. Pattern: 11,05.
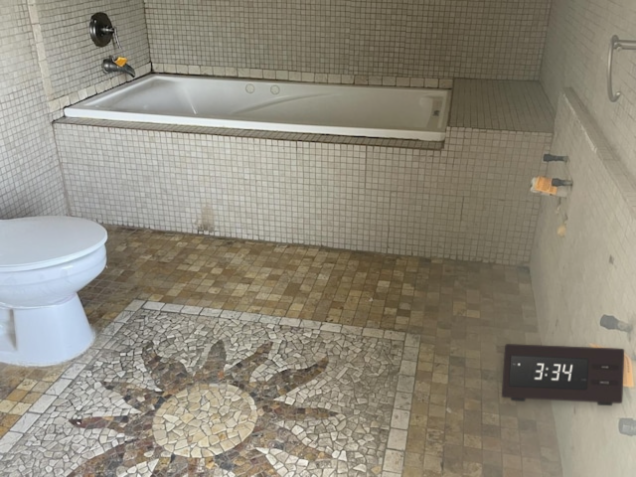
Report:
3,34
